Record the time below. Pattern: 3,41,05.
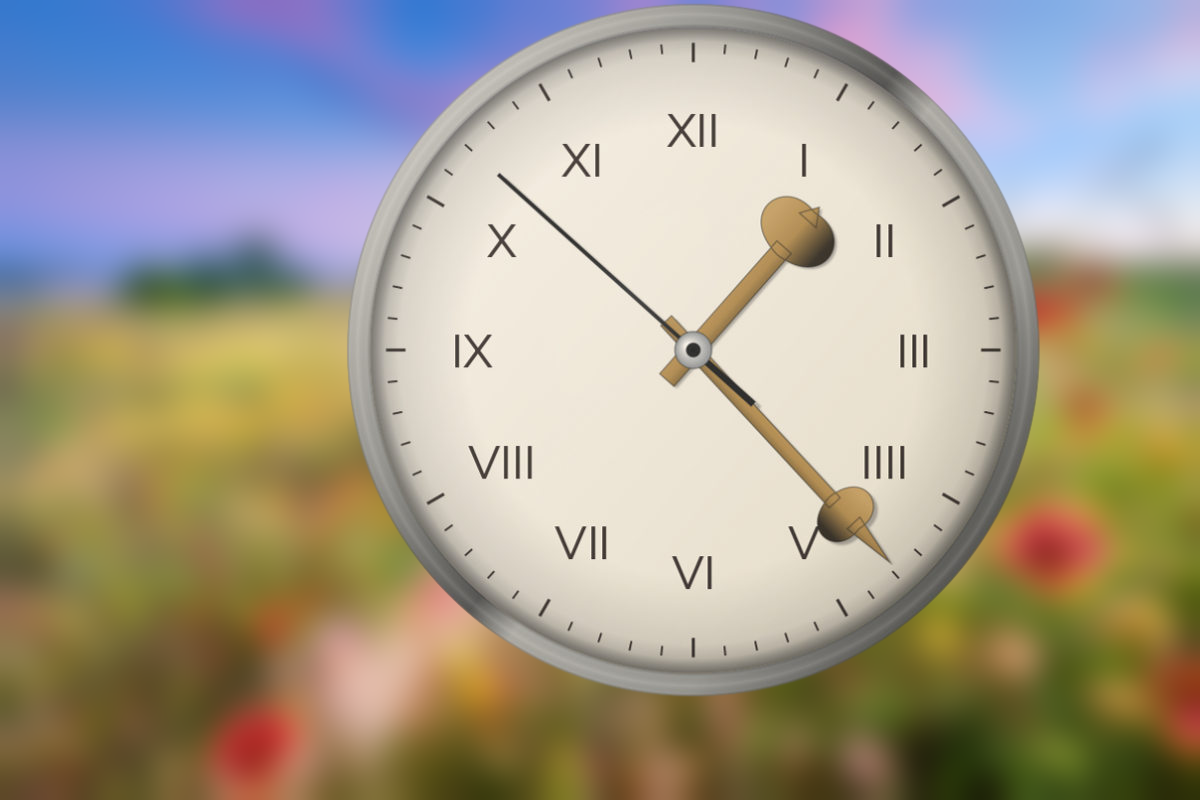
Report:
1,22,52
